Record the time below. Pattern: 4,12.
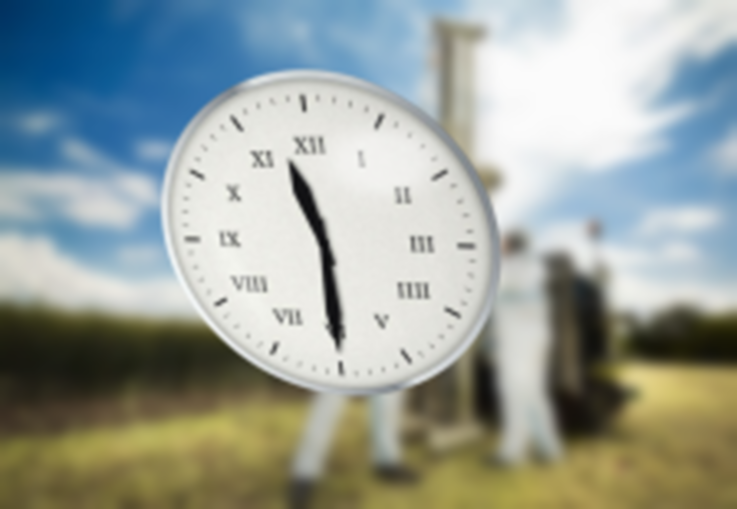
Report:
11,30
